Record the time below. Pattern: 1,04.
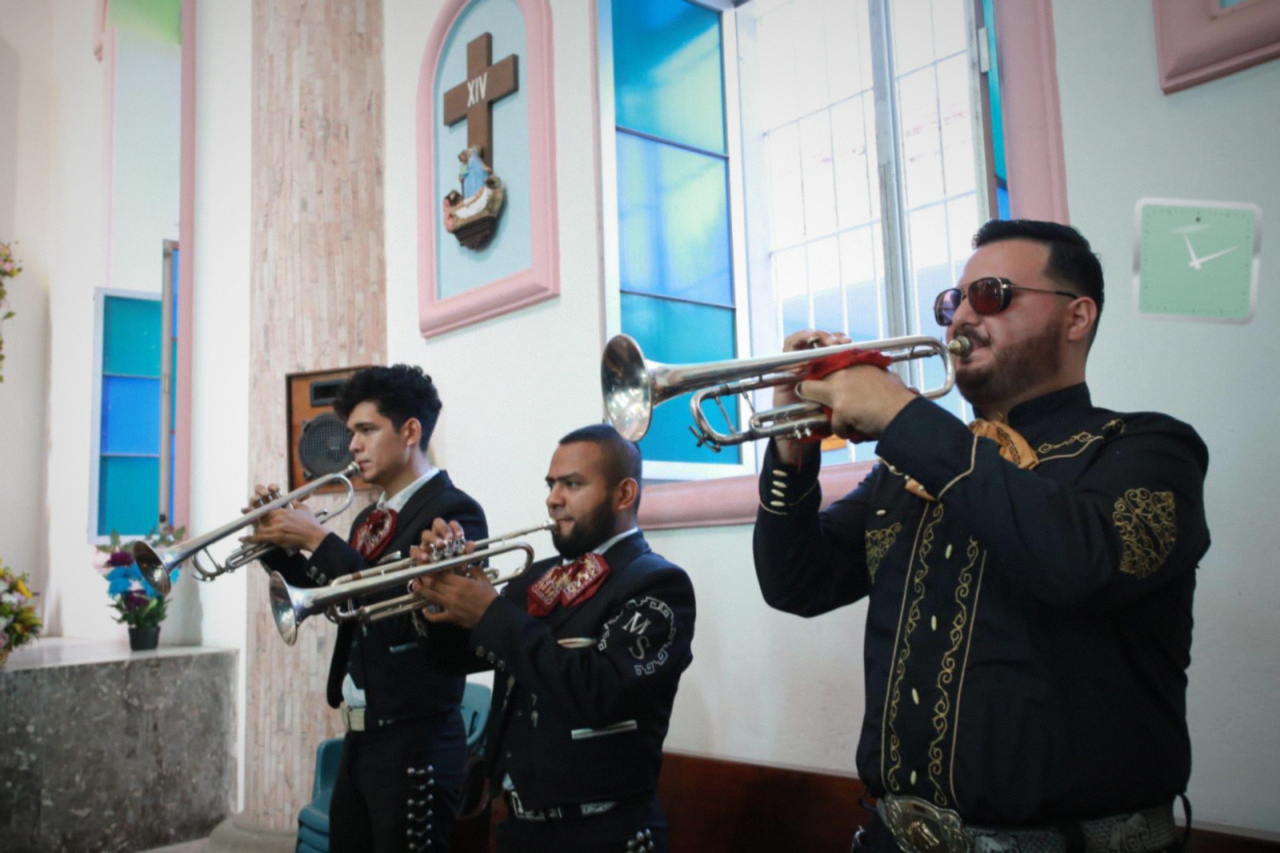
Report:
11,11
